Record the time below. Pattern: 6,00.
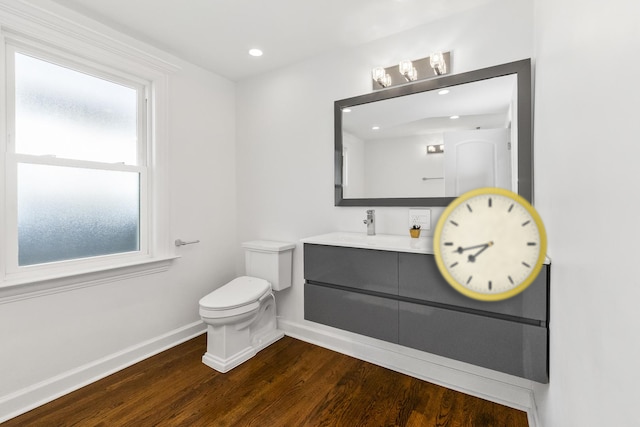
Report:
7,43
